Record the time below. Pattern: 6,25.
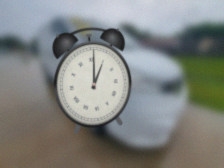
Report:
1,01
